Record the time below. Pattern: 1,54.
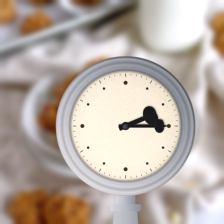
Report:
2,15
